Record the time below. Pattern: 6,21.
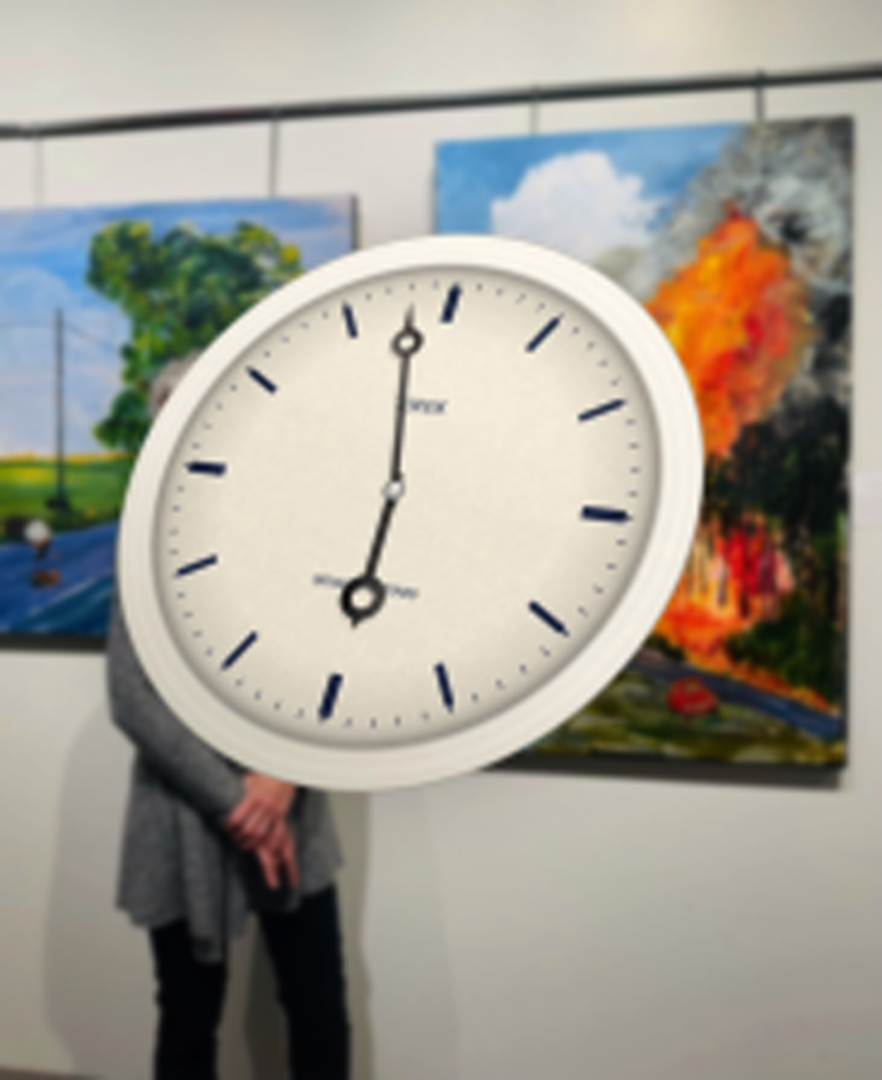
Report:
5,58
